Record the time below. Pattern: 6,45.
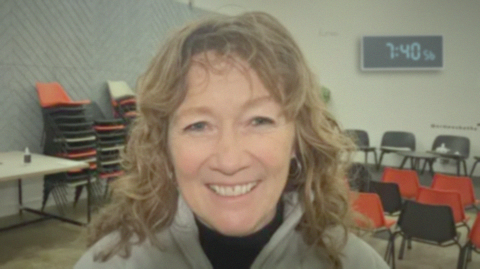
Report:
7,40
